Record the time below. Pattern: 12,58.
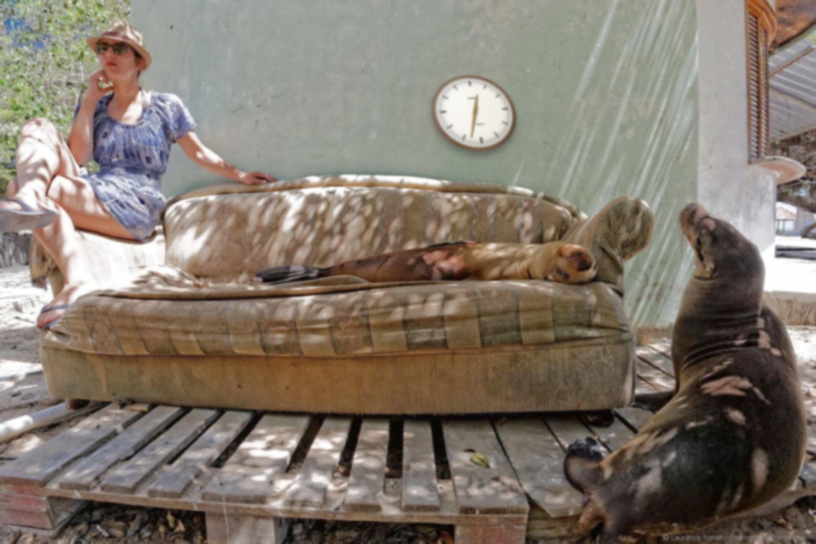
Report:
12,33
